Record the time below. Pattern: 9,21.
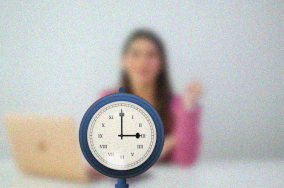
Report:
3,00
